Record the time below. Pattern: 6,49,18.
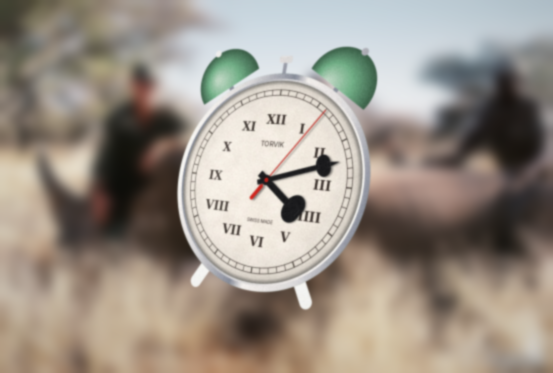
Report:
4,12,06
